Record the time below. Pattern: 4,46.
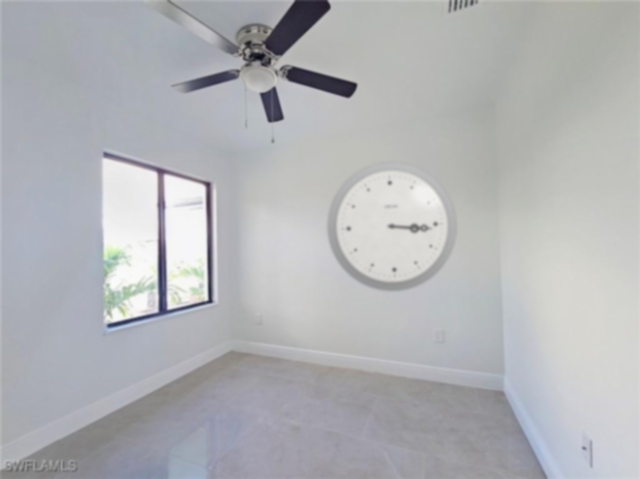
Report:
3,16
